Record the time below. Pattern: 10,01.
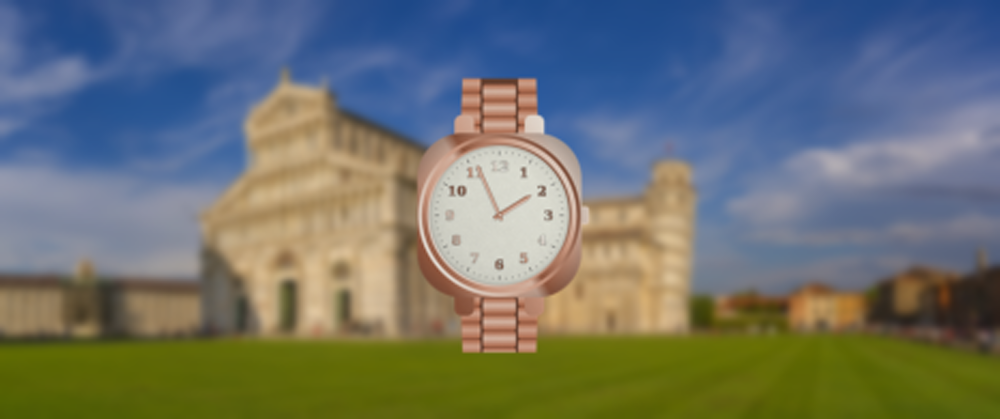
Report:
1,56
